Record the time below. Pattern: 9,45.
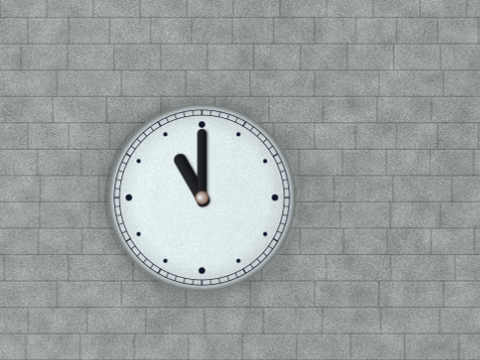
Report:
11,00
